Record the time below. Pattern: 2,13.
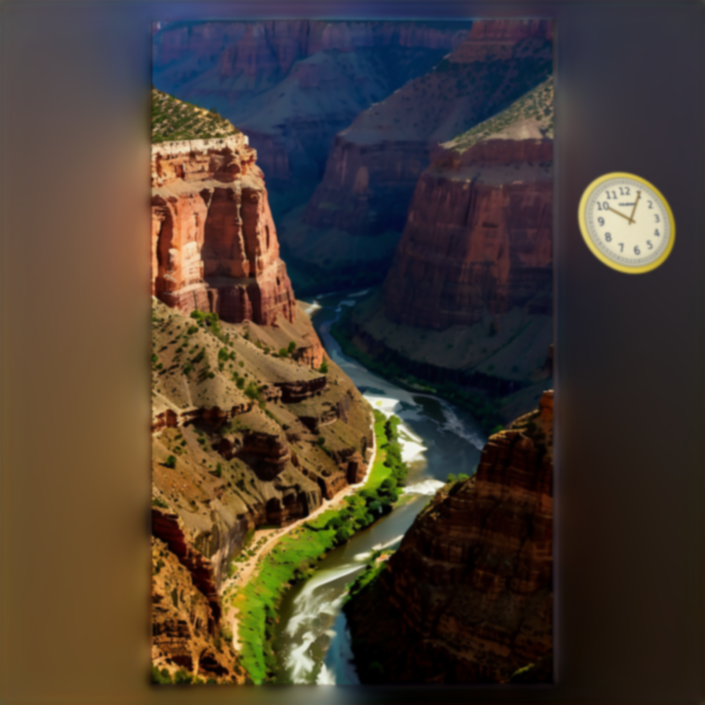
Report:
10,05
